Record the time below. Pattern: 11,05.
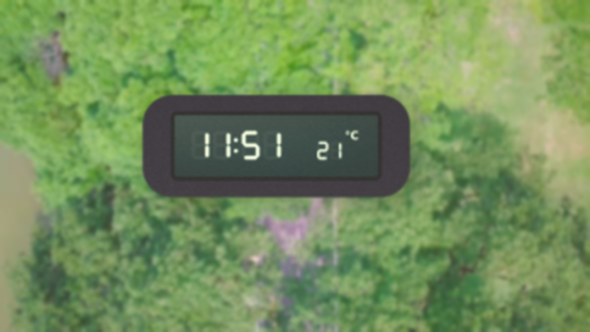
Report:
11,51
